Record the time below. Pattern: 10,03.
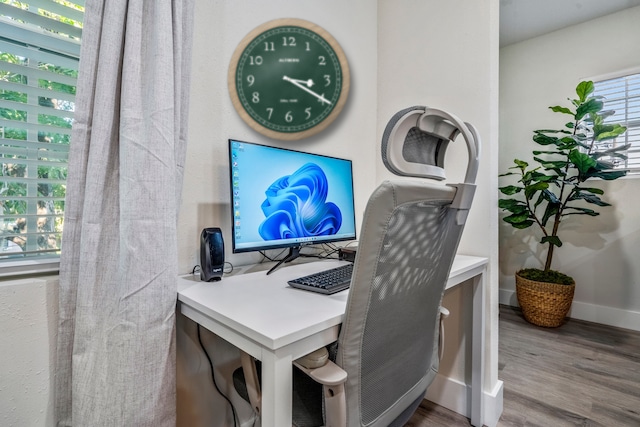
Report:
3,20
